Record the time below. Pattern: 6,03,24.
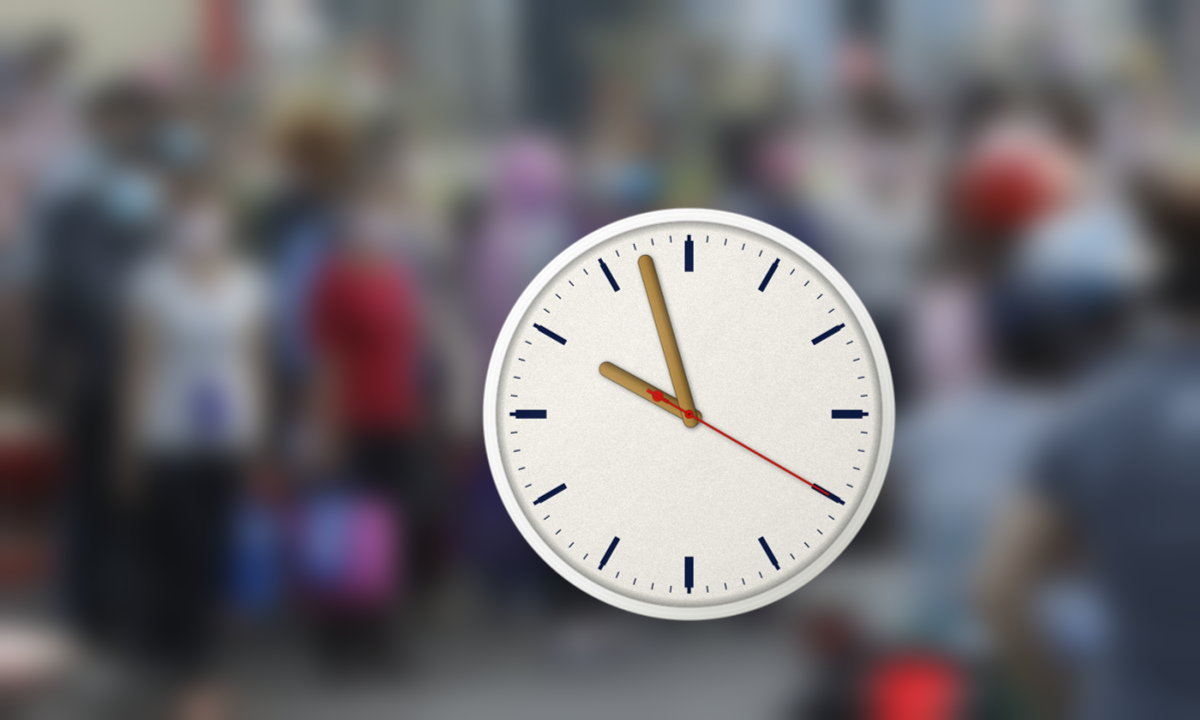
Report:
9,57,20
